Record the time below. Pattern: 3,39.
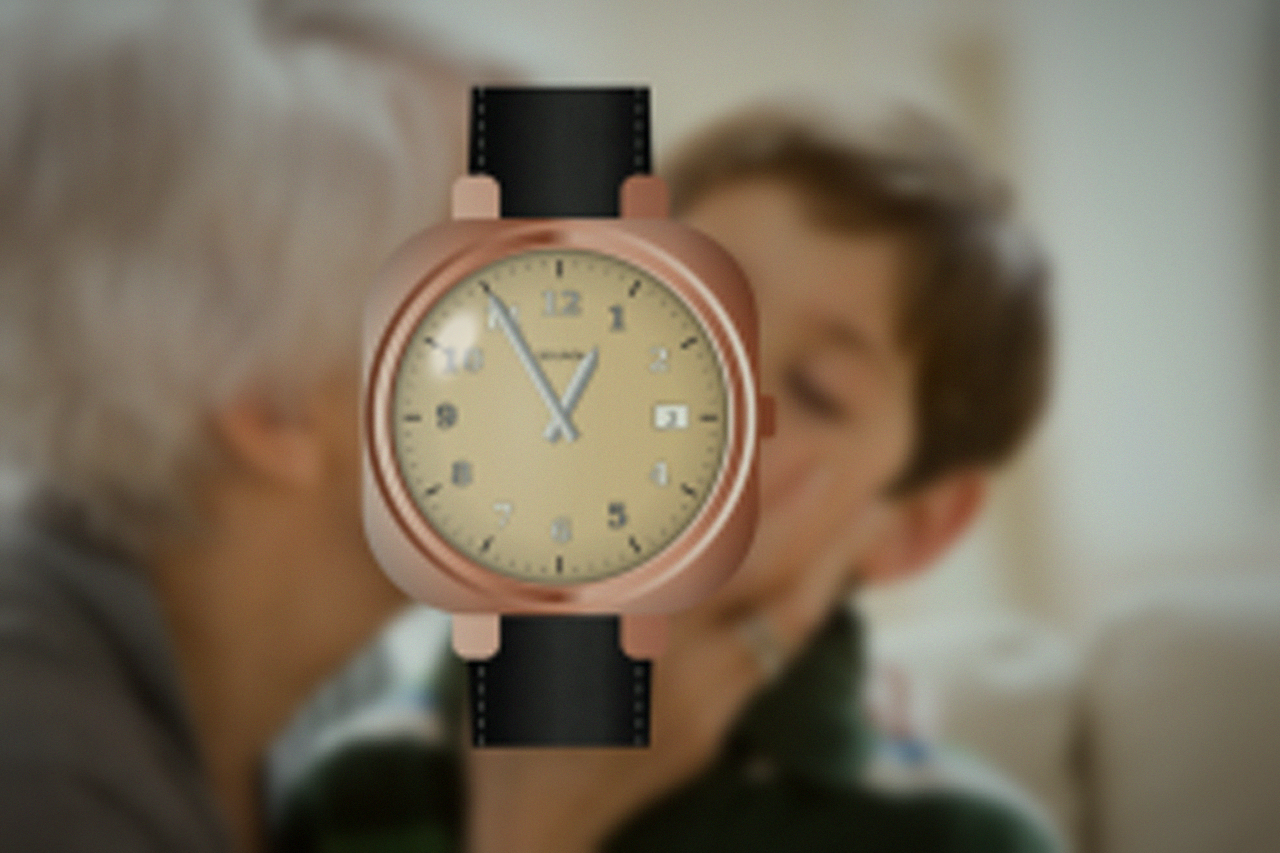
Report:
12,55
